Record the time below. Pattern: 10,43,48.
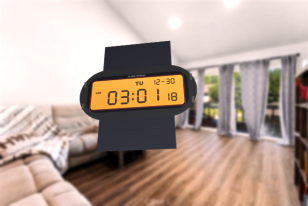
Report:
3,01,18
